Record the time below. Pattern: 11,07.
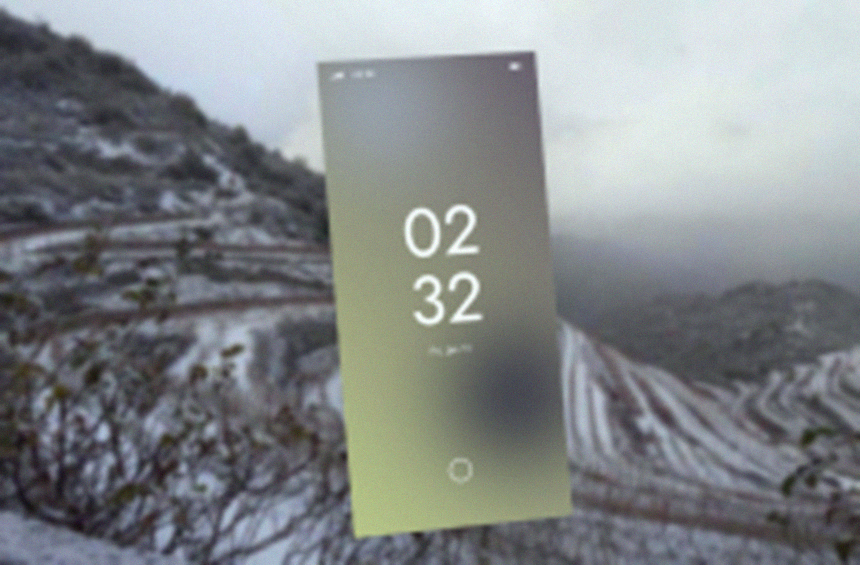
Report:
2,32
